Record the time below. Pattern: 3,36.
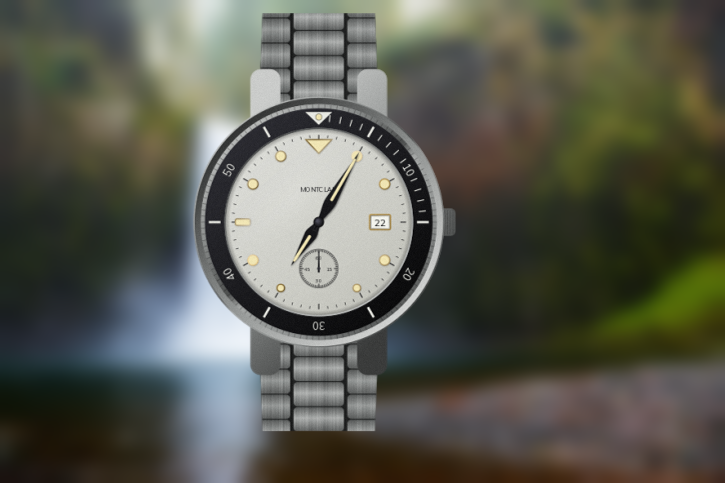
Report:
7,05
